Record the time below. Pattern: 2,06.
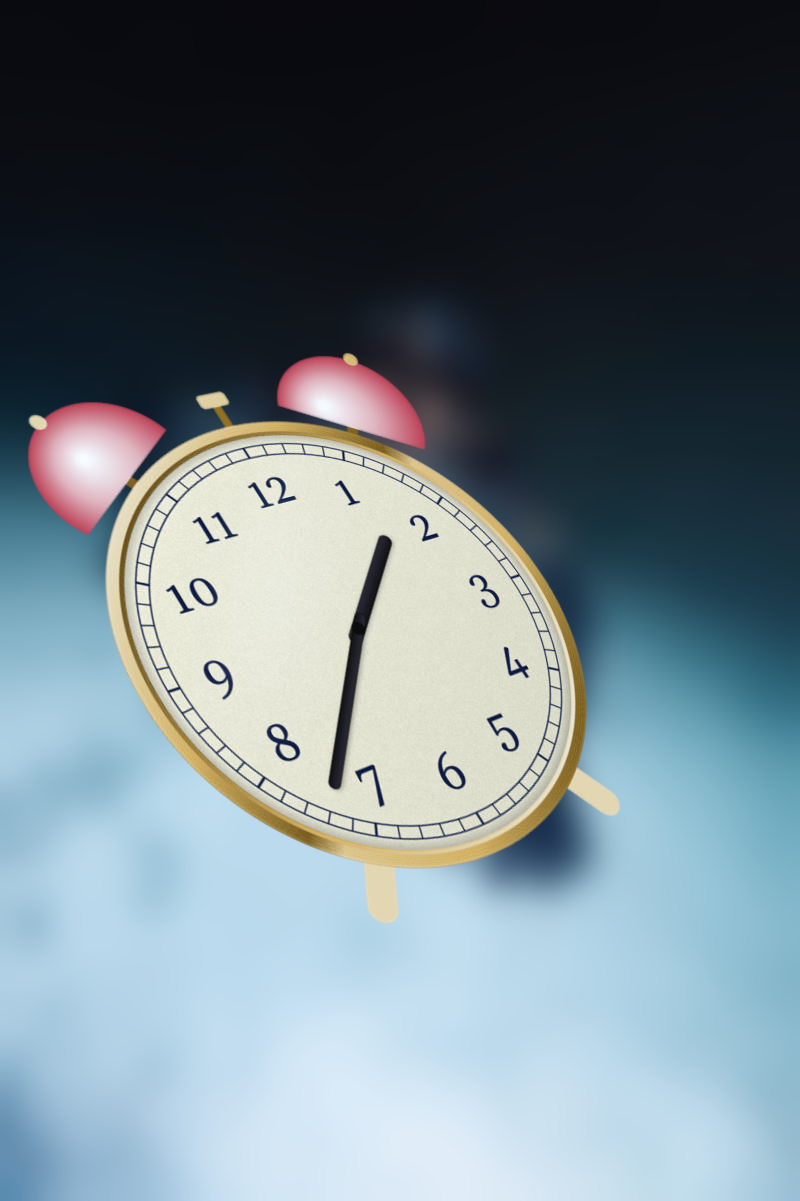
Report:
1,37
